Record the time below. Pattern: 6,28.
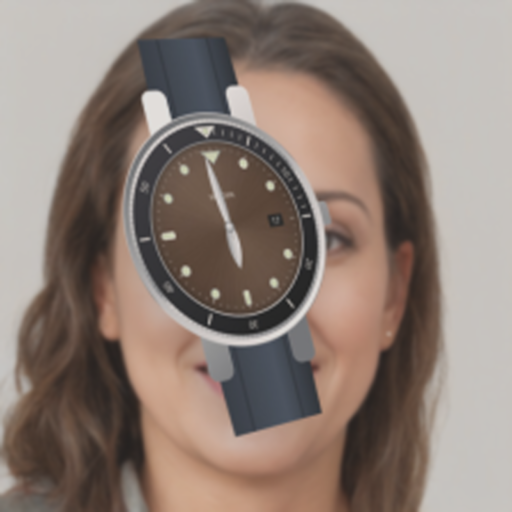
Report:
5,59
